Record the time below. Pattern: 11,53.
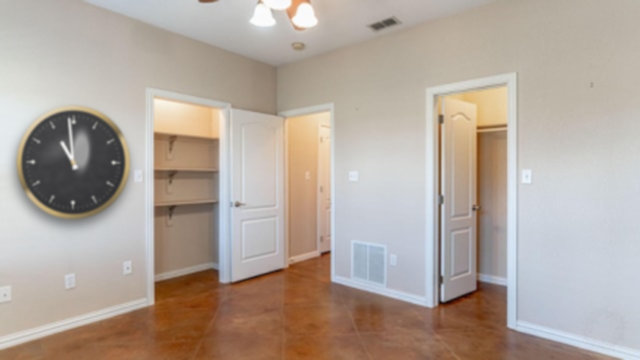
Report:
10,59
